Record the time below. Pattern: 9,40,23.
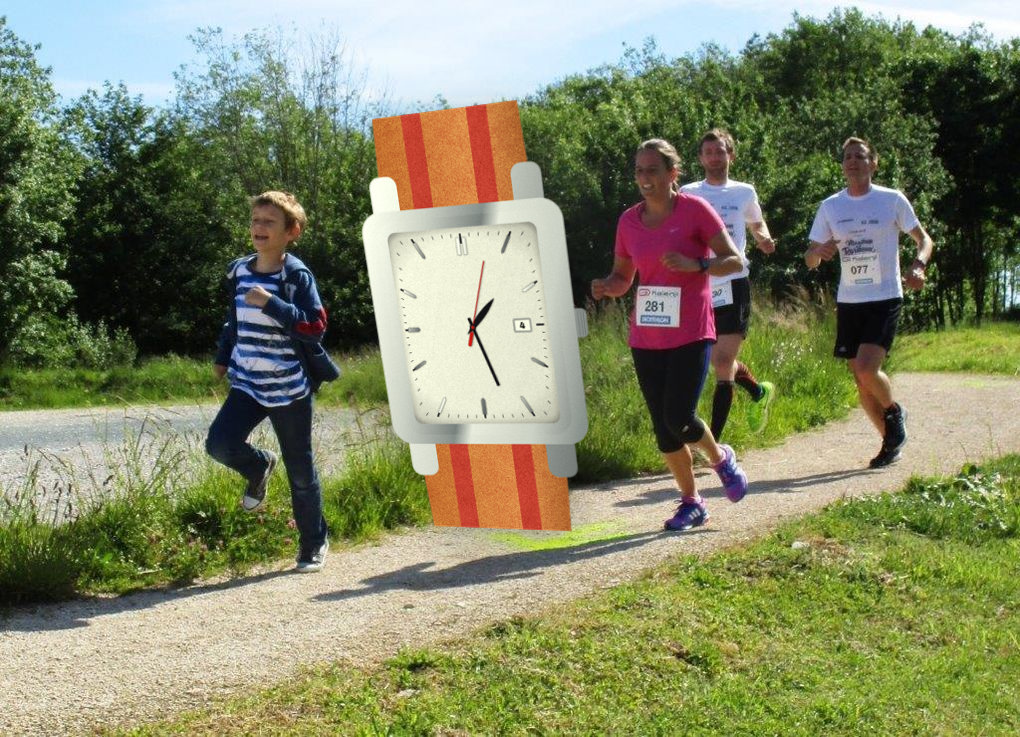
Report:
1,27,03
